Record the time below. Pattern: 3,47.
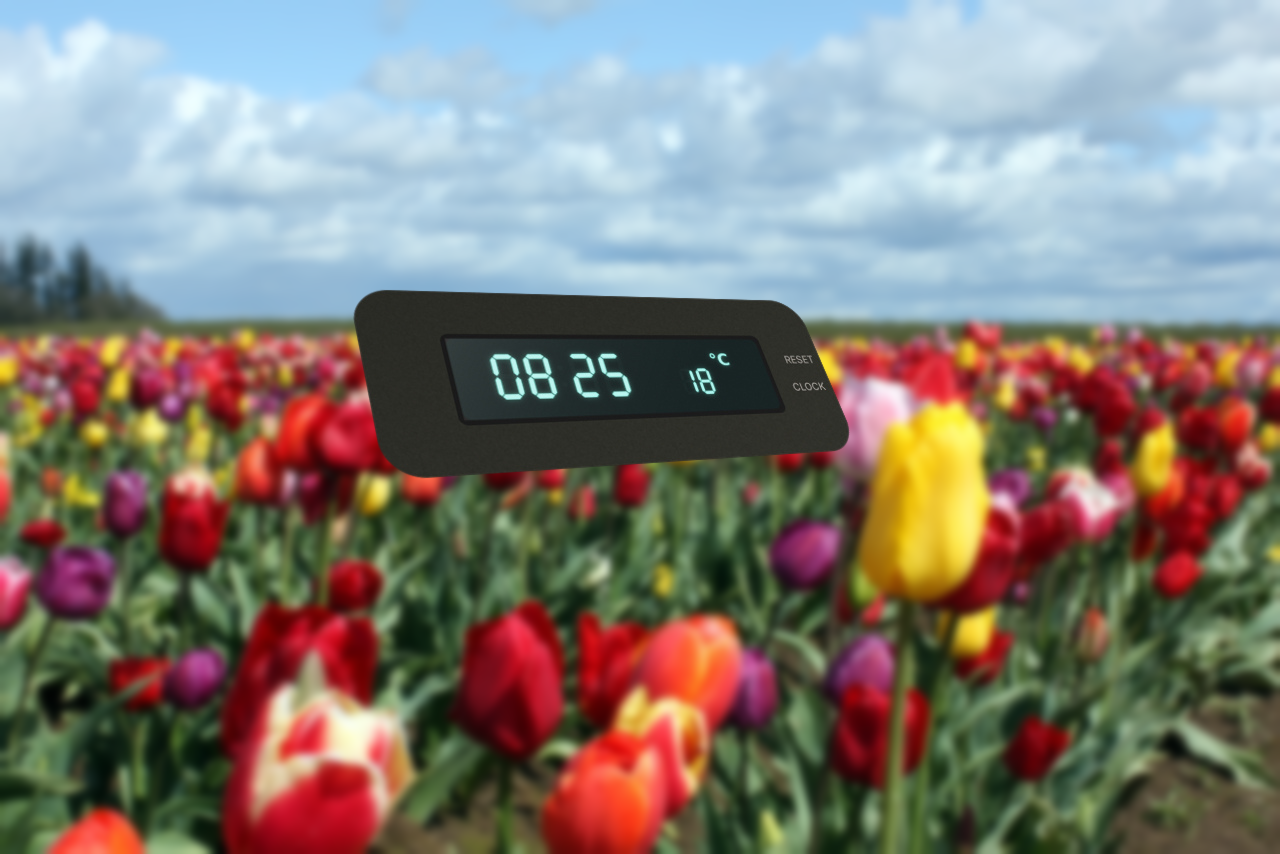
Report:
8,25
